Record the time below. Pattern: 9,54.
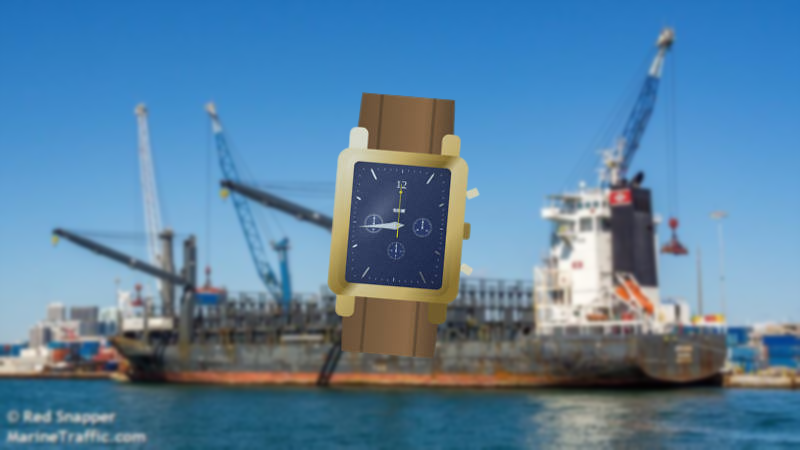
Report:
8,44
